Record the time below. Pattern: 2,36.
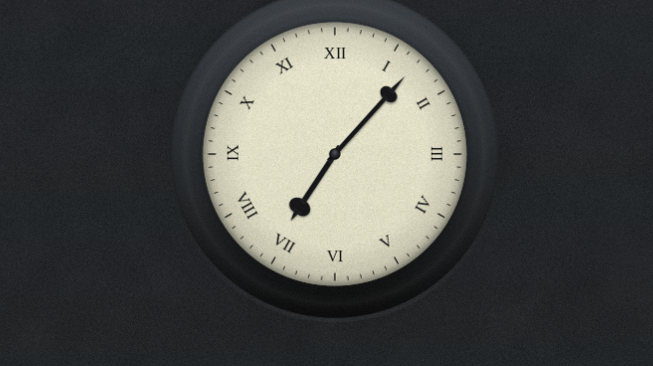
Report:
7,07
